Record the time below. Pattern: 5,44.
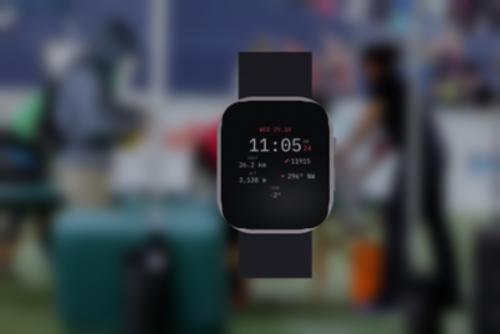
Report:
11,05
